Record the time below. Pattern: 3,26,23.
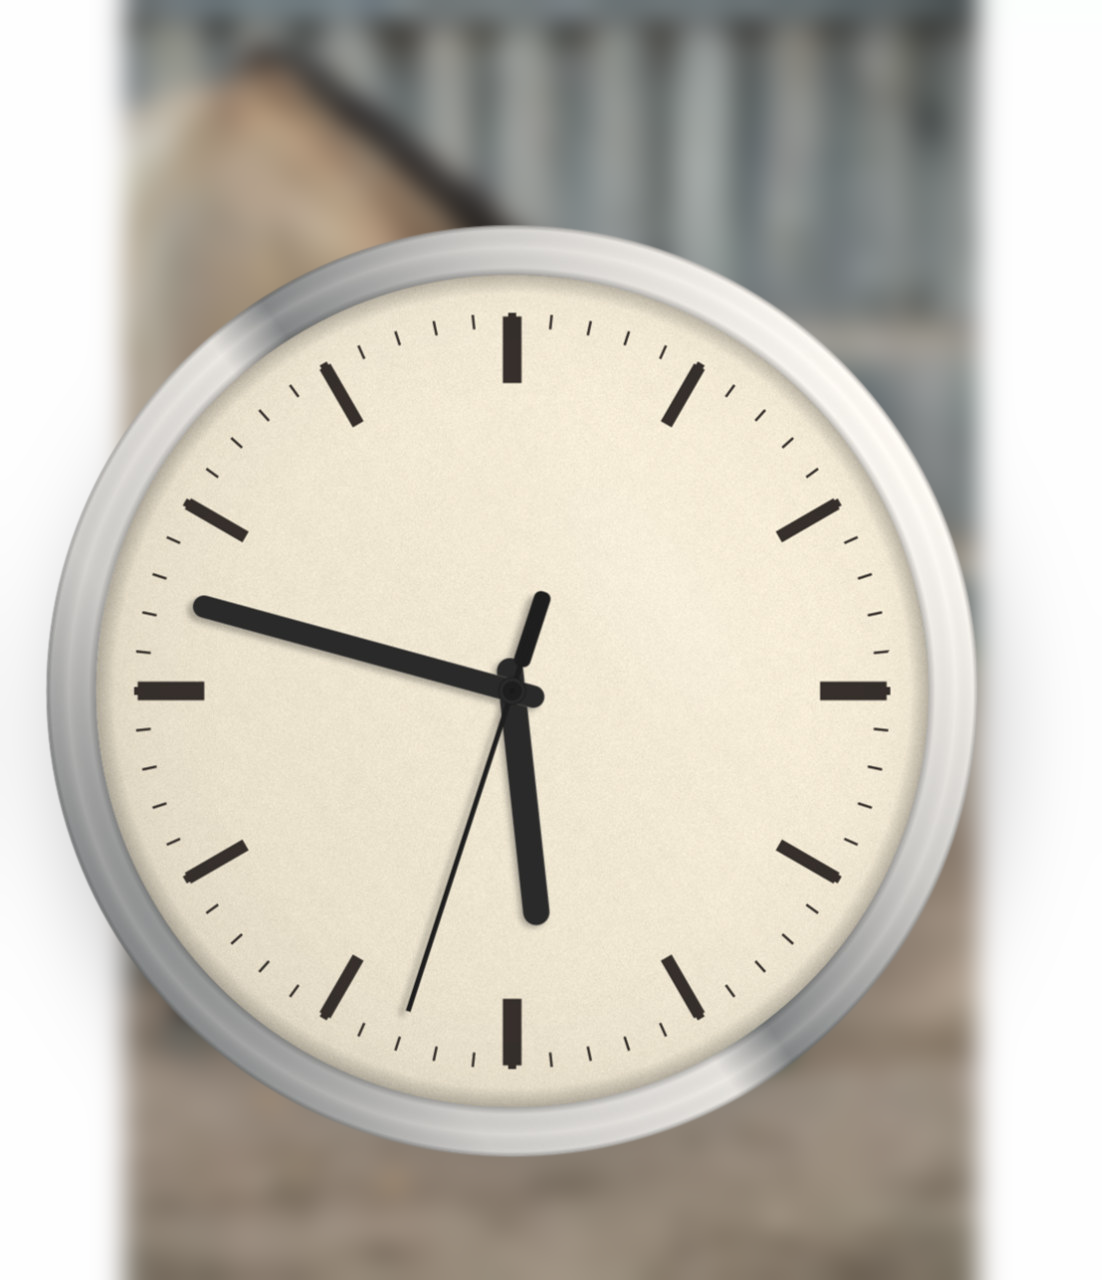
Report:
5,47,33
